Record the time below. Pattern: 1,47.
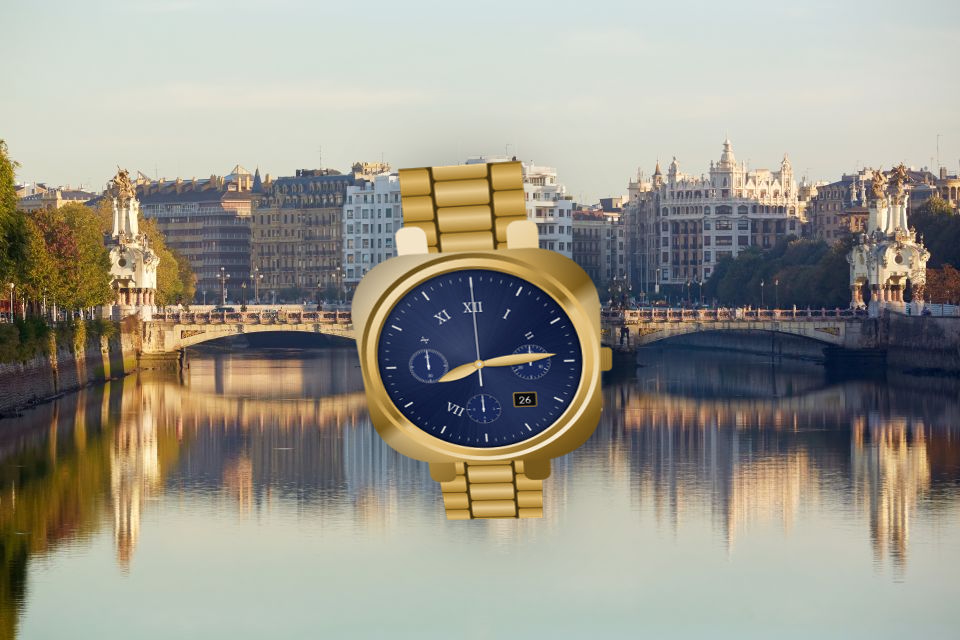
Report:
8,14
